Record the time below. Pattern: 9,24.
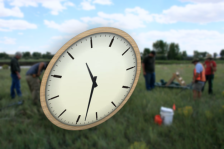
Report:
10,28
